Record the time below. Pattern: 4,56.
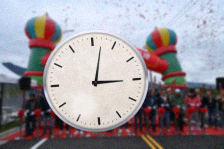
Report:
3,02
